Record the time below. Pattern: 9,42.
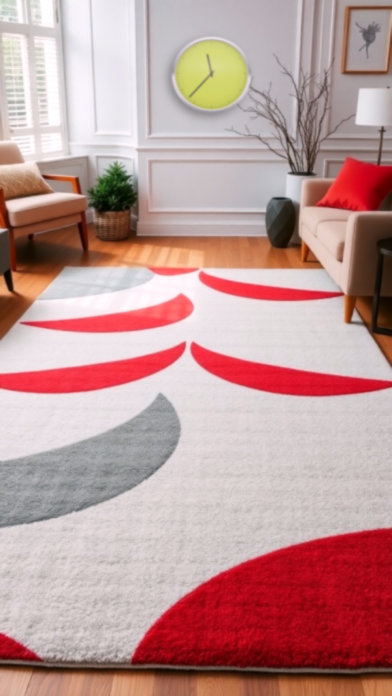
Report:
11,37
